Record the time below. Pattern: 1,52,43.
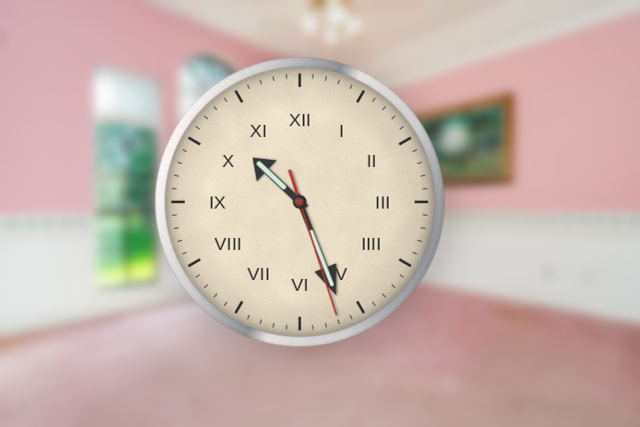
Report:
10,26,27
